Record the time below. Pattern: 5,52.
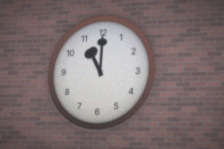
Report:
11,00
